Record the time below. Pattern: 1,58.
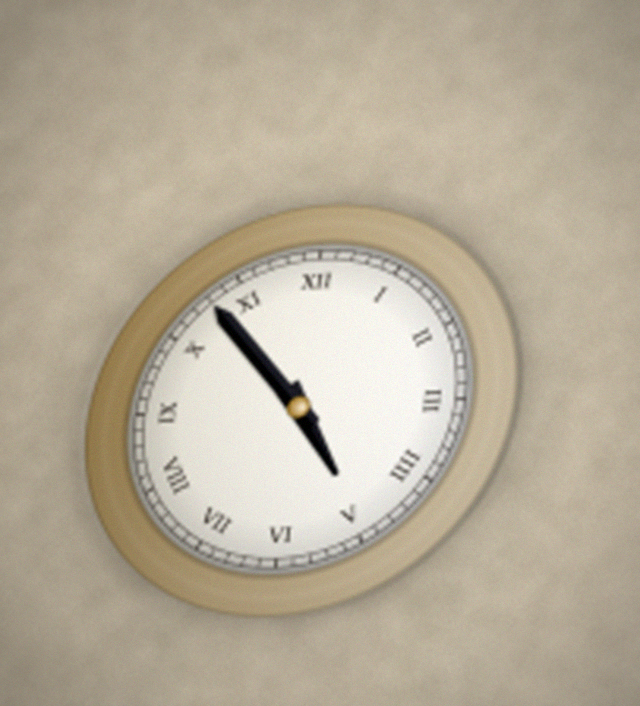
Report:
4,53
